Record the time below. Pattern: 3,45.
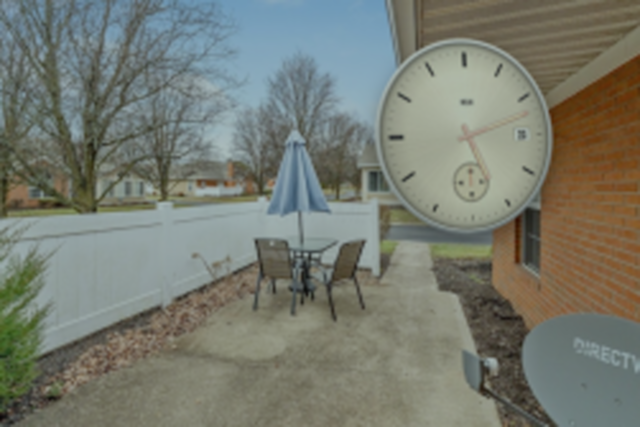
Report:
5,12
